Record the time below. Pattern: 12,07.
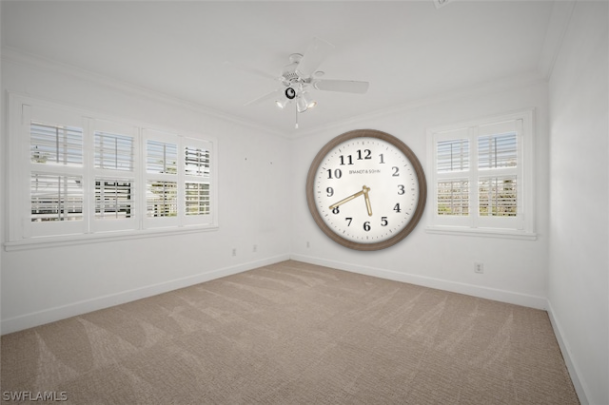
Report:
5,41
